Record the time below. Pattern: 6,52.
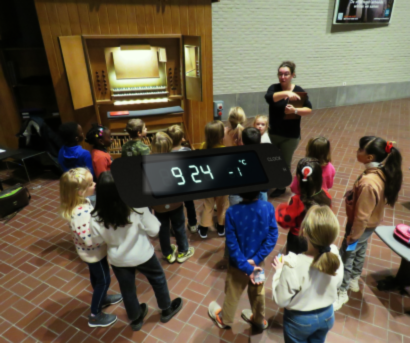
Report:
9,24
